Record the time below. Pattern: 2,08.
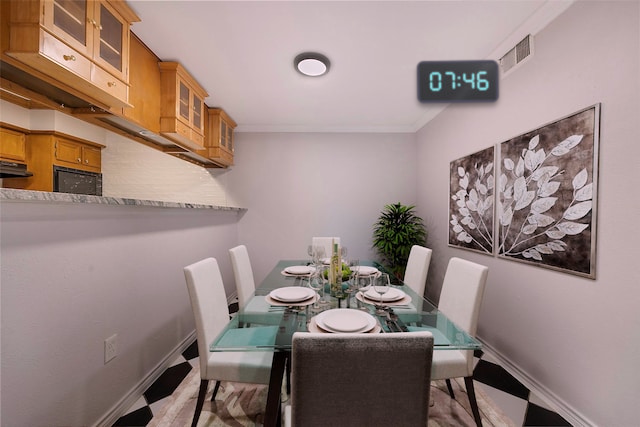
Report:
7,46
